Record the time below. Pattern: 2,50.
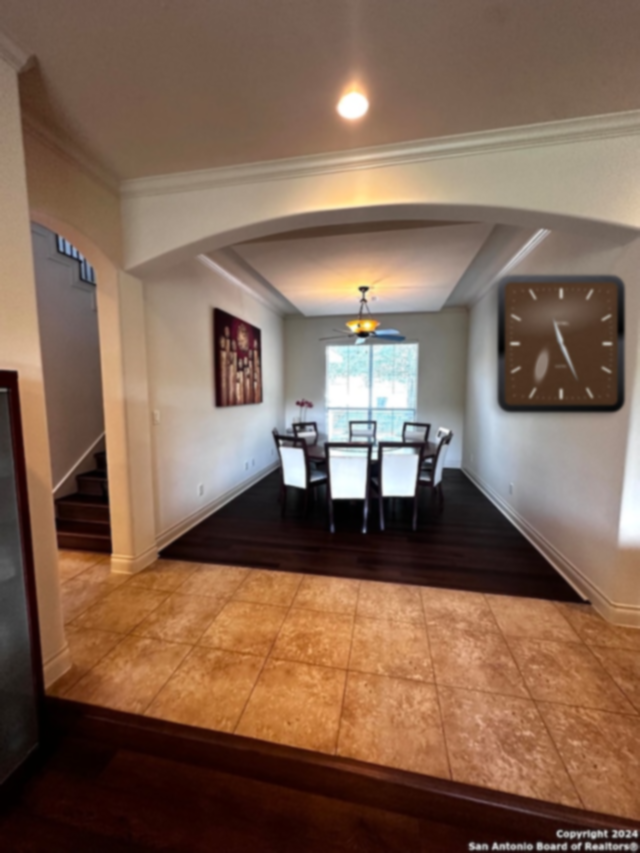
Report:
11,26
